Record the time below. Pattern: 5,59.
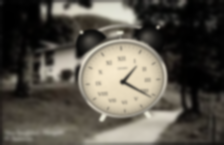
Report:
1,21
